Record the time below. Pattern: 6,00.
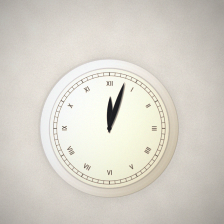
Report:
12,03
